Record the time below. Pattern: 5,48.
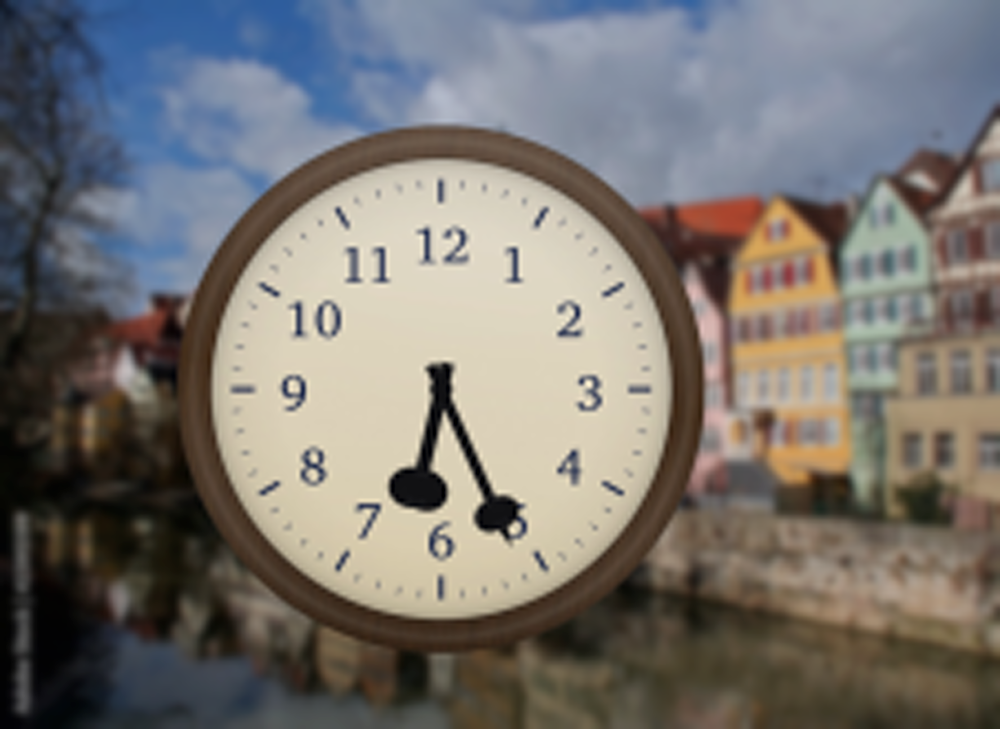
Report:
6,26
